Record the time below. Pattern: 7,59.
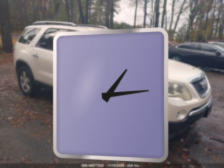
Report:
1,14
